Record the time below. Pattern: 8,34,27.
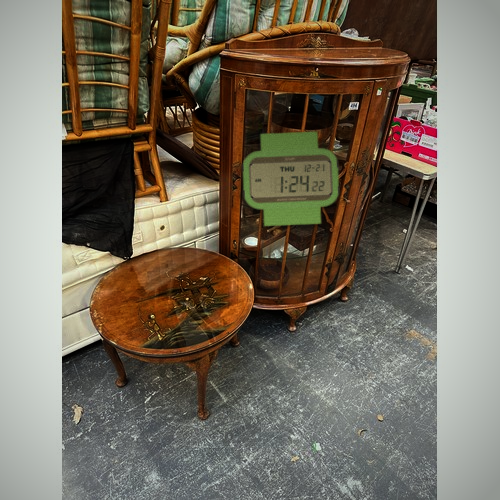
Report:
1,24,22
